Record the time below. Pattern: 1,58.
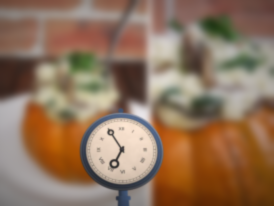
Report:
6,55
